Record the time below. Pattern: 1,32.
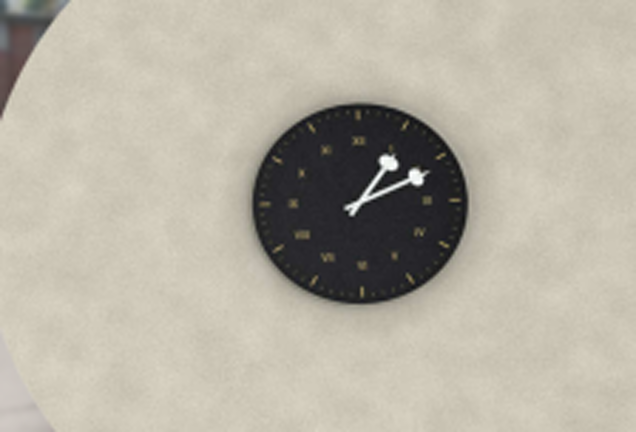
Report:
1,11
